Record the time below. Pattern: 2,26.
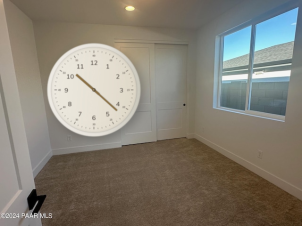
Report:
10,22
